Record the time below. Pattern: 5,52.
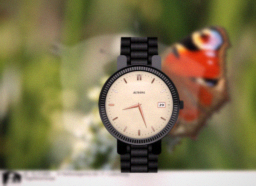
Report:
8,27
